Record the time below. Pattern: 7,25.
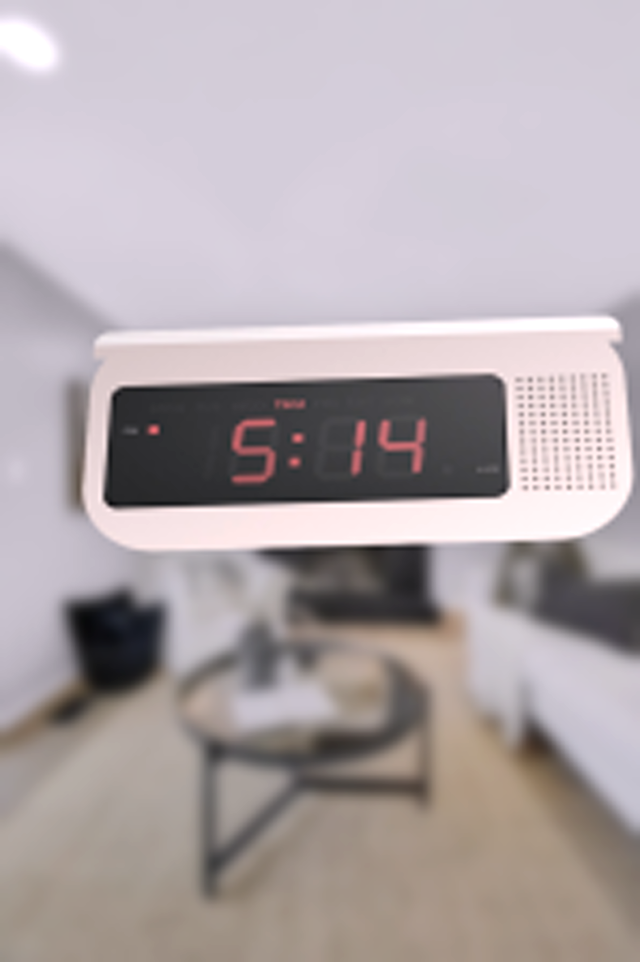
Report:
5,14
